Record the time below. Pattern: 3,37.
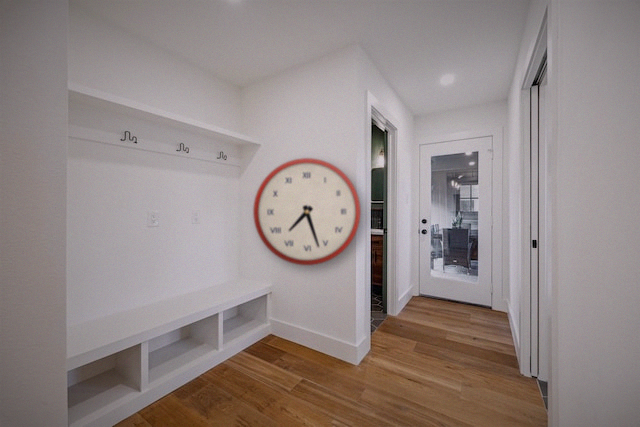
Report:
7,27
